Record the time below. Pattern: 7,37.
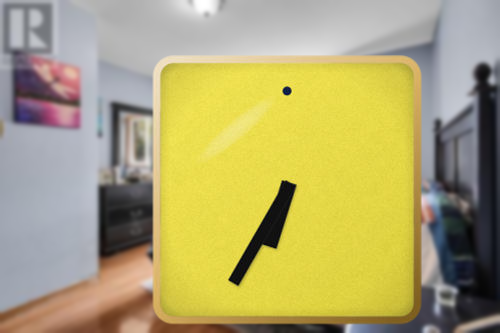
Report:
6,35
